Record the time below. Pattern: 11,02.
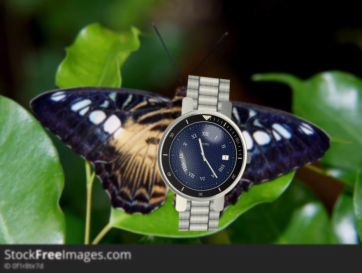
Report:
11,24
